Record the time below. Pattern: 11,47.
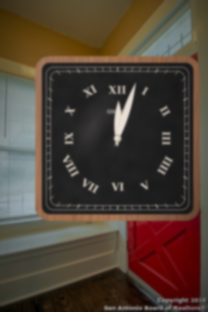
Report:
12,03
